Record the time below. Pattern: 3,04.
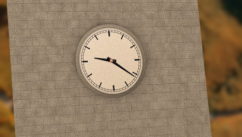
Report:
9,21
